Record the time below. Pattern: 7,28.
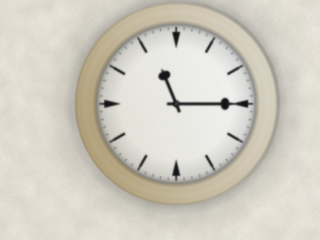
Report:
11,15
